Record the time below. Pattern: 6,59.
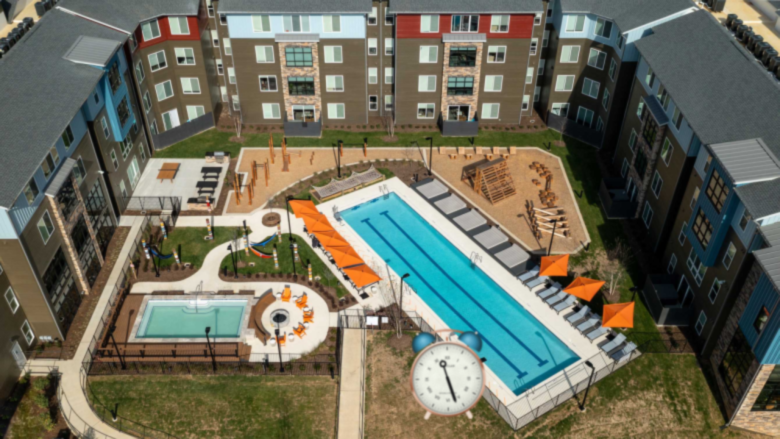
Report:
11,27
